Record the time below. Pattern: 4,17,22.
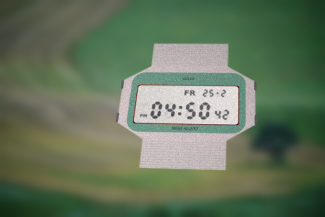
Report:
4,50,42
